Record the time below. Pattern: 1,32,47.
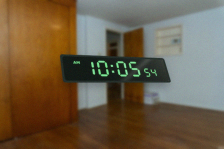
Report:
10,05,54
